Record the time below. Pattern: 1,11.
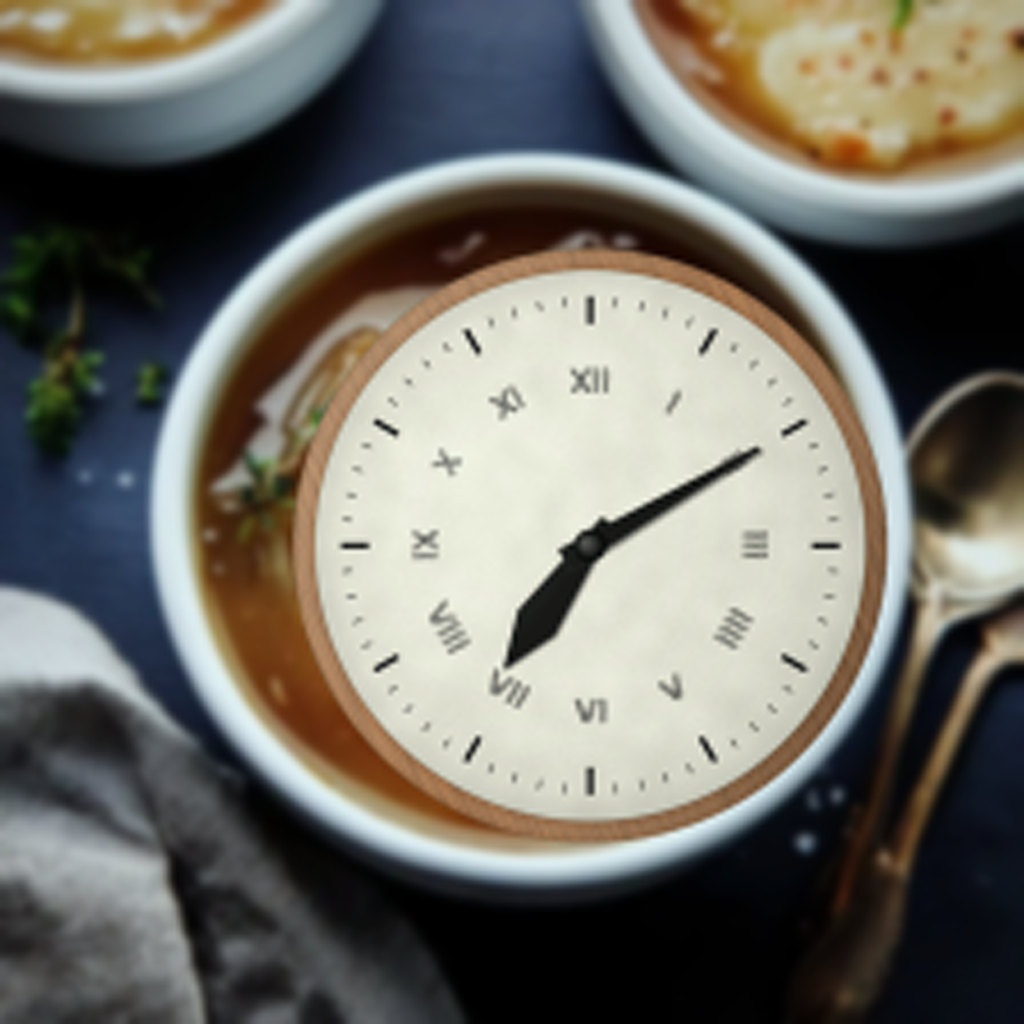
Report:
7,10
